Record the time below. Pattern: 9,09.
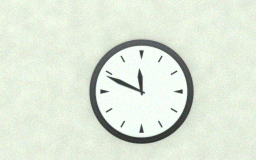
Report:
11,49
